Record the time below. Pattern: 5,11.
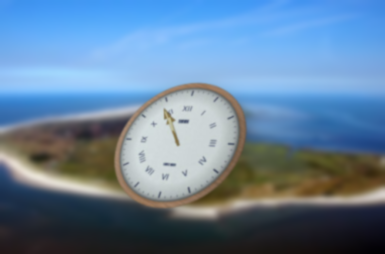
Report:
10,54
